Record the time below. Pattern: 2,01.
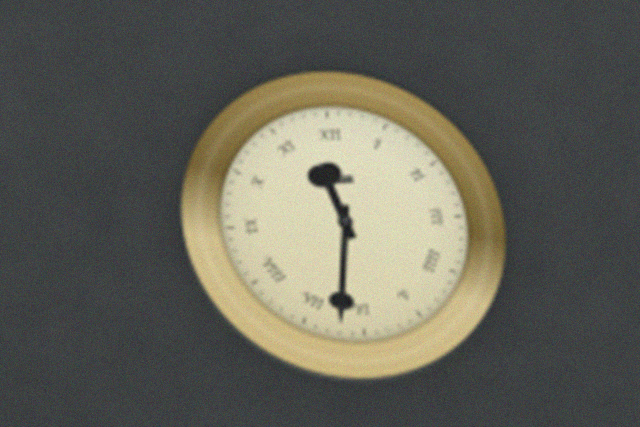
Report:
11,32
